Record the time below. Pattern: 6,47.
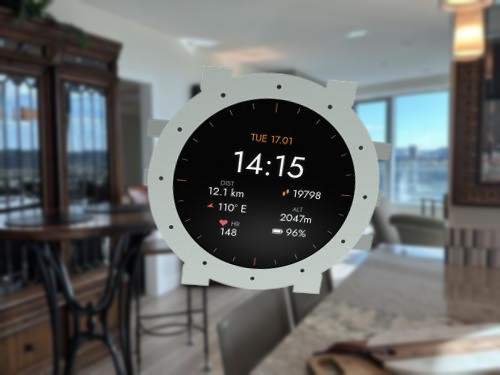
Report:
14,15
